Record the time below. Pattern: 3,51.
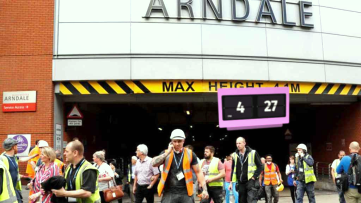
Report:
4,27
